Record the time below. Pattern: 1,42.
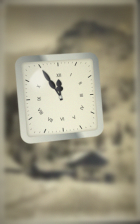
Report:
11,55
